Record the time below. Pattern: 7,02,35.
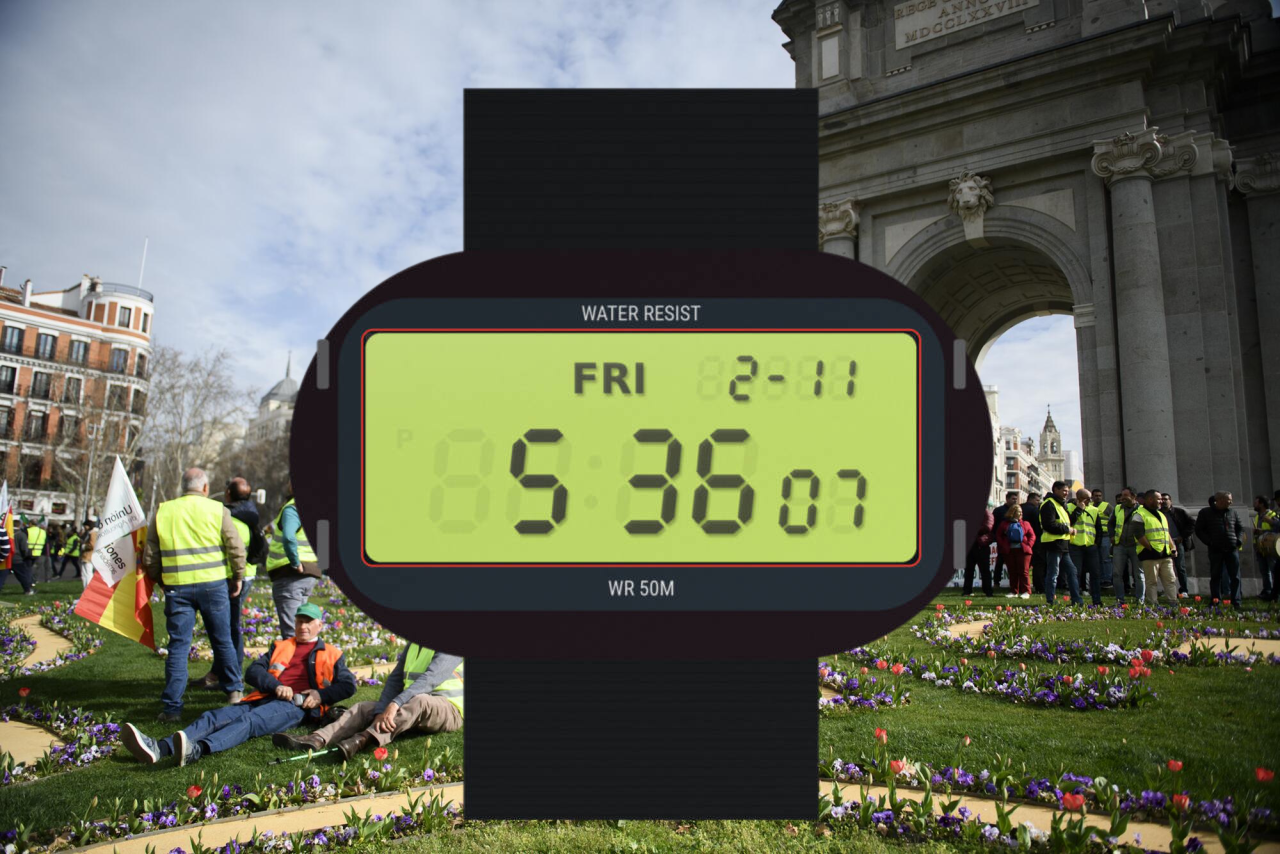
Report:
5,36,07
